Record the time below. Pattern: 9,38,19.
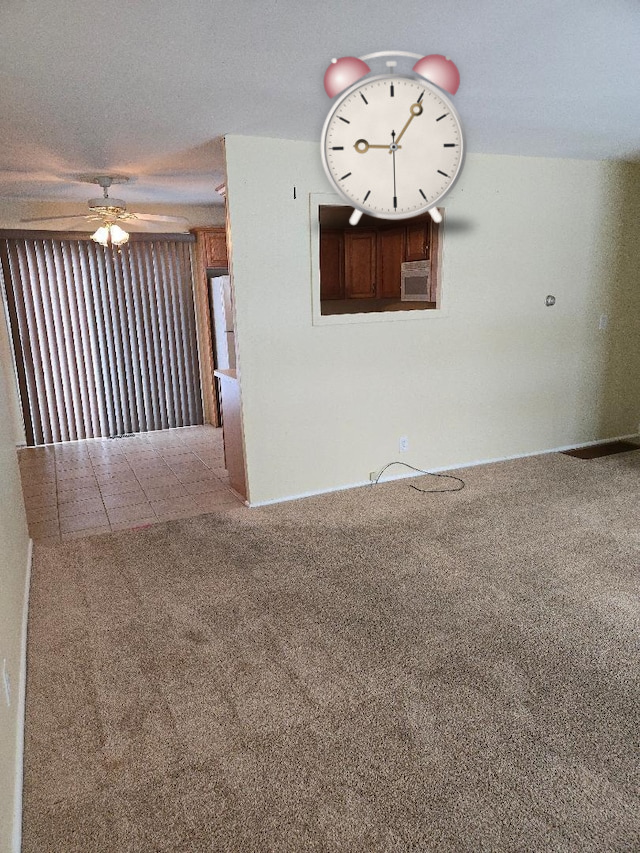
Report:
9,05,30
